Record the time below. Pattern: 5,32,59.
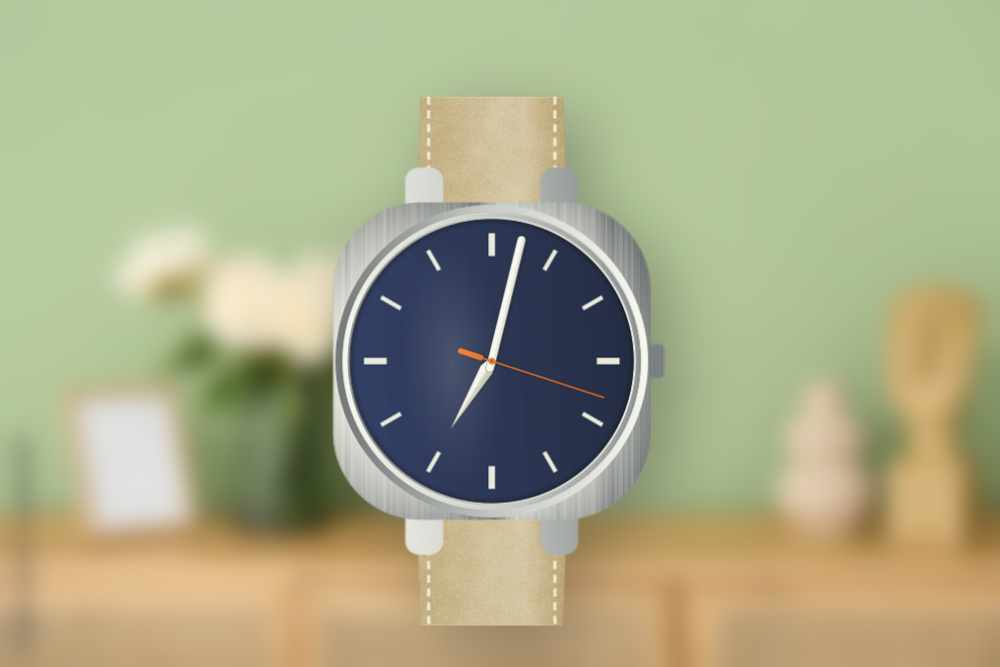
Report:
7,02,18
